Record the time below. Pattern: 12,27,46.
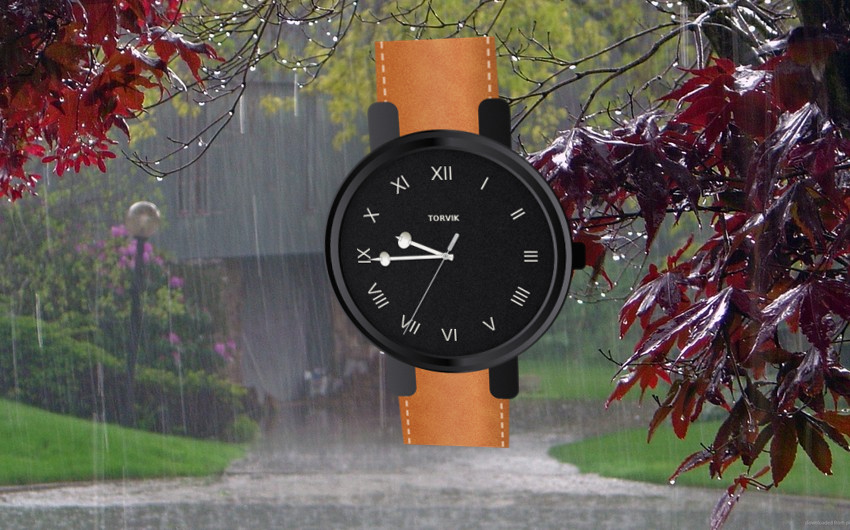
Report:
9,44,35
